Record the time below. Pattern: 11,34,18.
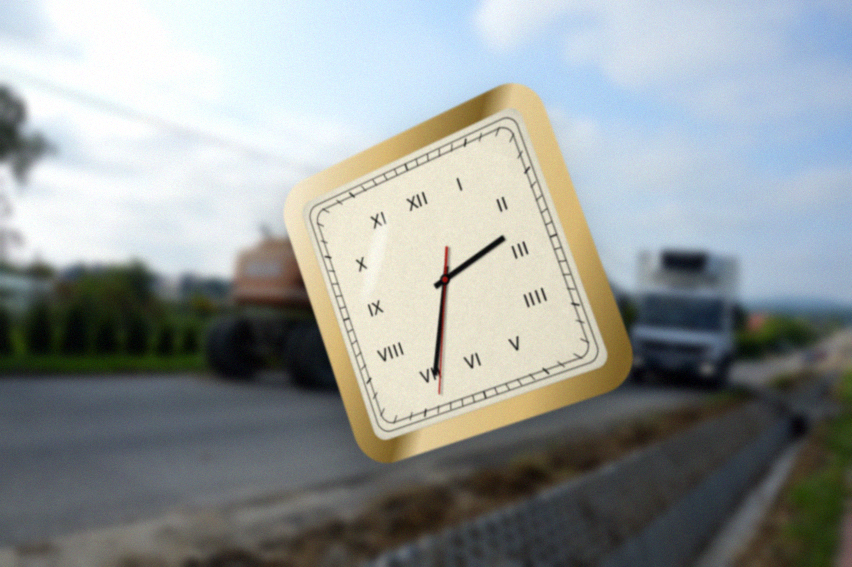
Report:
2,34,34
